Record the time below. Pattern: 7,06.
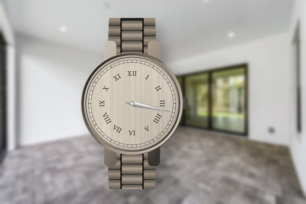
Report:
3,17
